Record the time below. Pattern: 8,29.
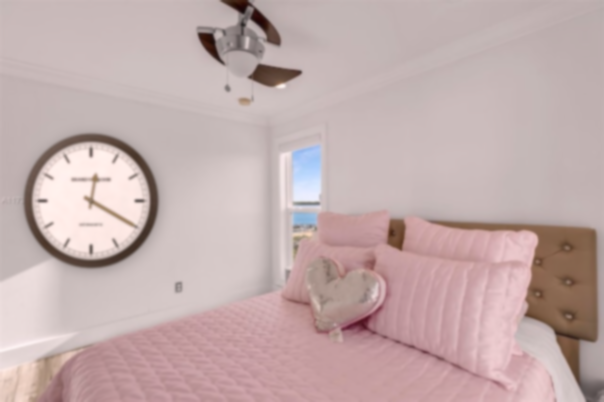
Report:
12,20
